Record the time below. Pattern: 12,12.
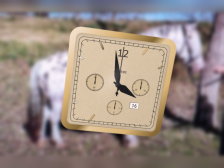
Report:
3,58
